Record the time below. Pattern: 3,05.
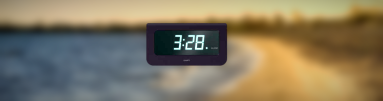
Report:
3,28
